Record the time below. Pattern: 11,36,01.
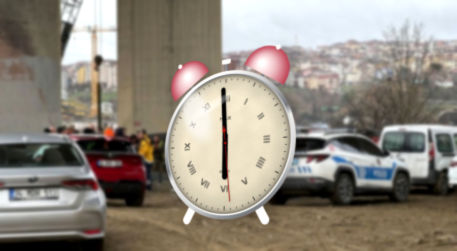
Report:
5,59,29
